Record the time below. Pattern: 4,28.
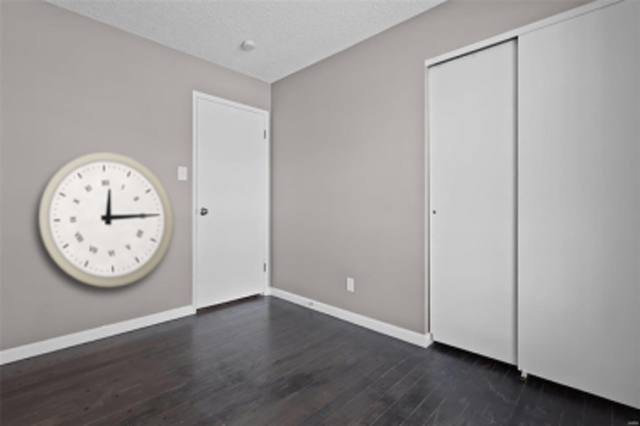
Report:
12,15
